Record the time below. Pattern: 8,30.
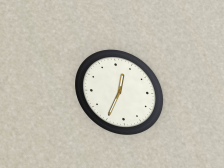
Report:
12,35
